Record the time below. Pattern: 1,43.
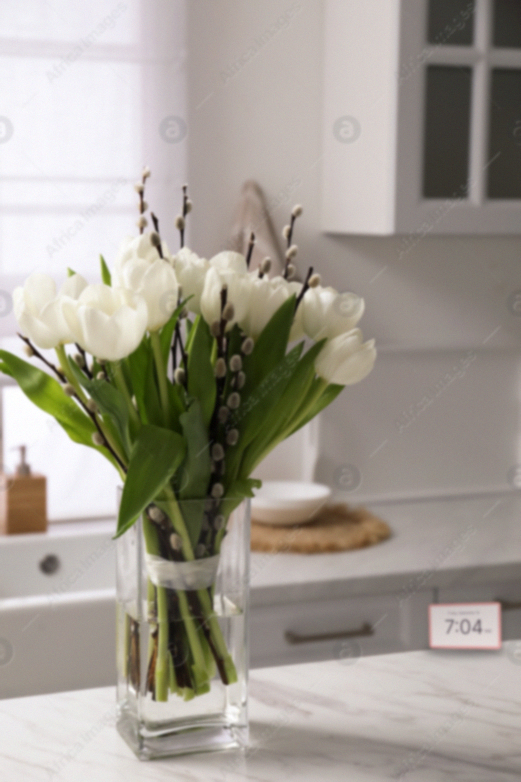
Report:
7,04
